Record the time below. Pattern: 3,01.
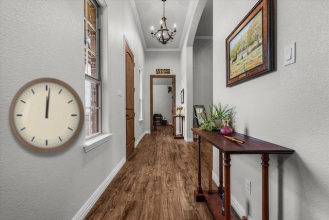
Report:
12,01
